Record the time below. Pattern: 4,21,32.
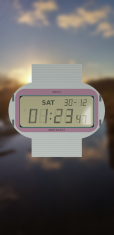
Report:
1,23,47
